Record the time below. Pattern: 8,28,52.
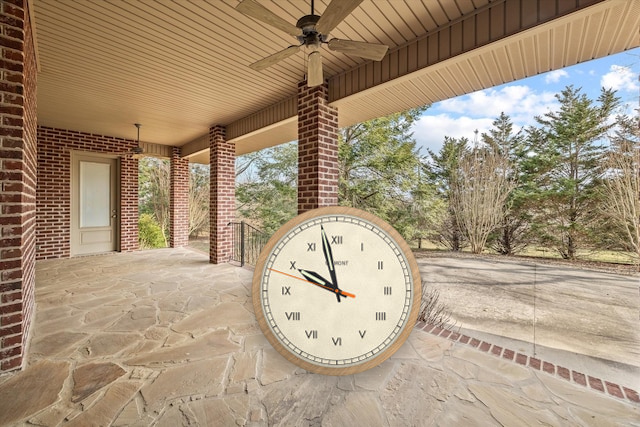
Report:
9,57,48
